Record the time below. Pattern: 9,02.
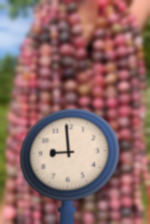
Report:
8,59
